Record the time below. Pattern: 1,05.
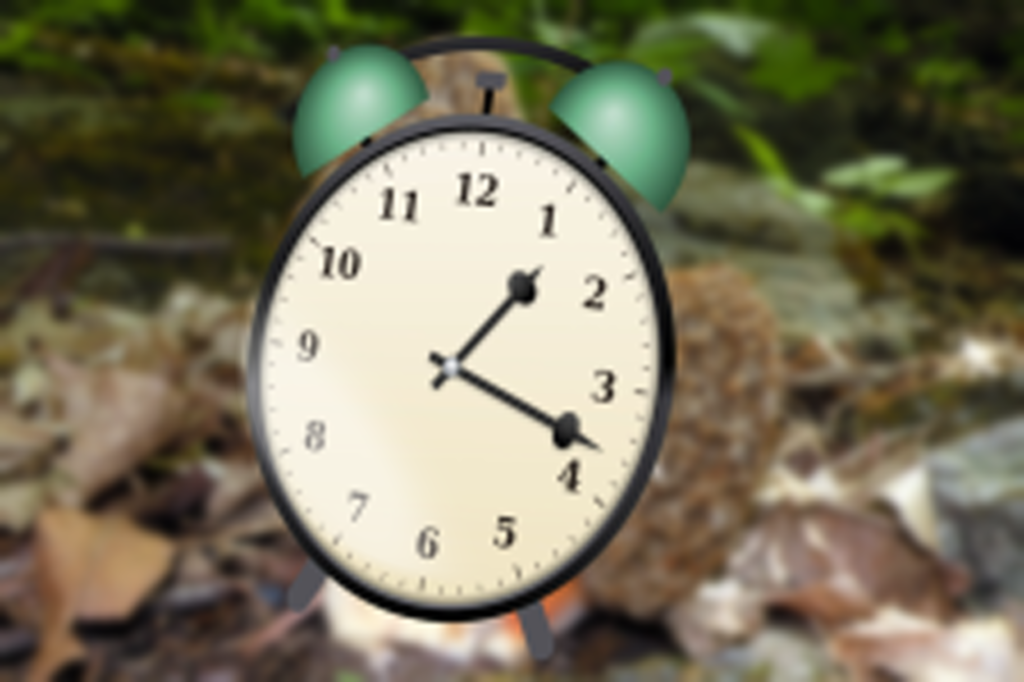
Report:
1,18
